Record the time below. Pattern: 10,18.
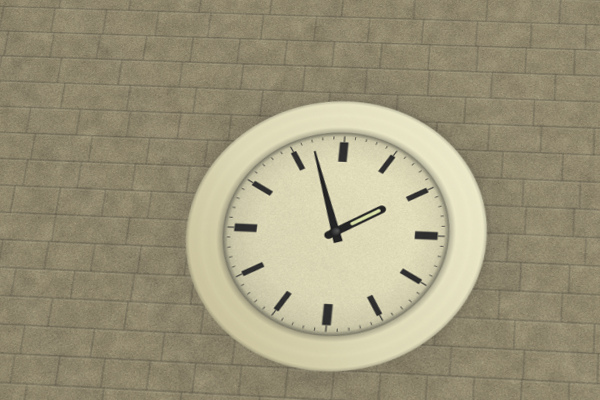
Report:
1,57
